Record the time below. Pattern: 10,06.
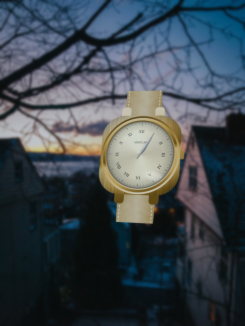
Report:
1,05
